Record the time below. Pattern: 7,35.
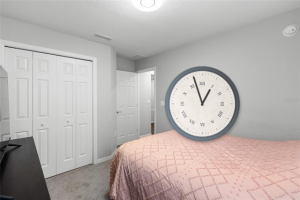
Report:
12,57
